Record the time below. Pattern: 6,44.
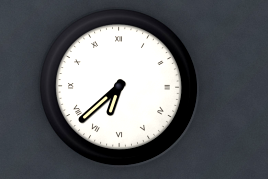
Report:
6,38
